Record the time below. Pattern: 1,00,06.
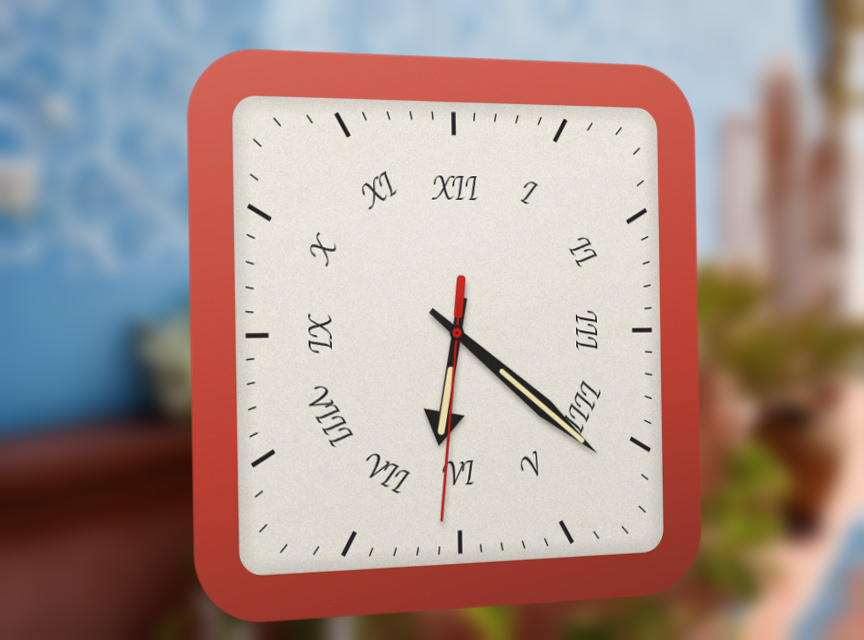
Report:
6,21,31
